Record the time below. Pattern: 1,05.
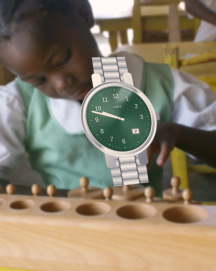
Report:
9,48
